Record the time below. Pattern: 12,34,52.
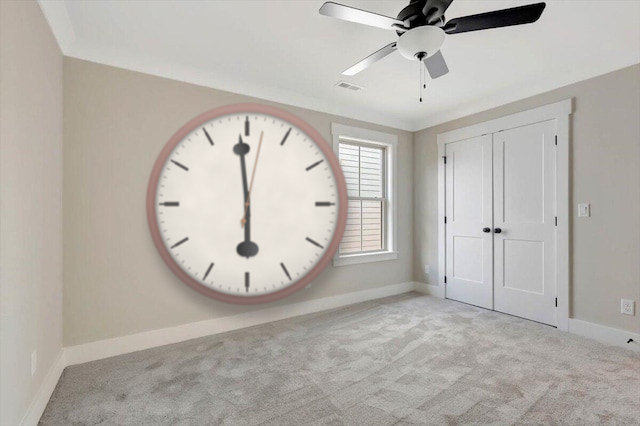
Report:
5,59,02
